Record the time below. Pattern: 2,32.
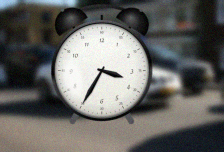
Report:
3,35
